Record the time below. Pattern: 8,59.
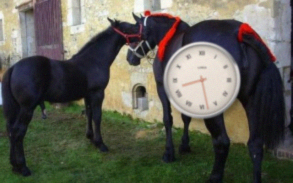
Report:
8,28
